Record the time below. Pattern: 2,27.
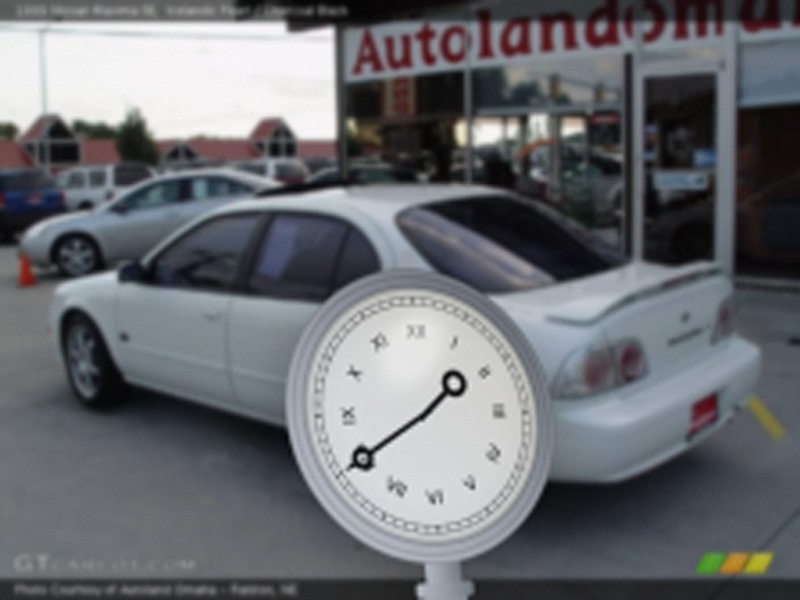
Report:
1,40
